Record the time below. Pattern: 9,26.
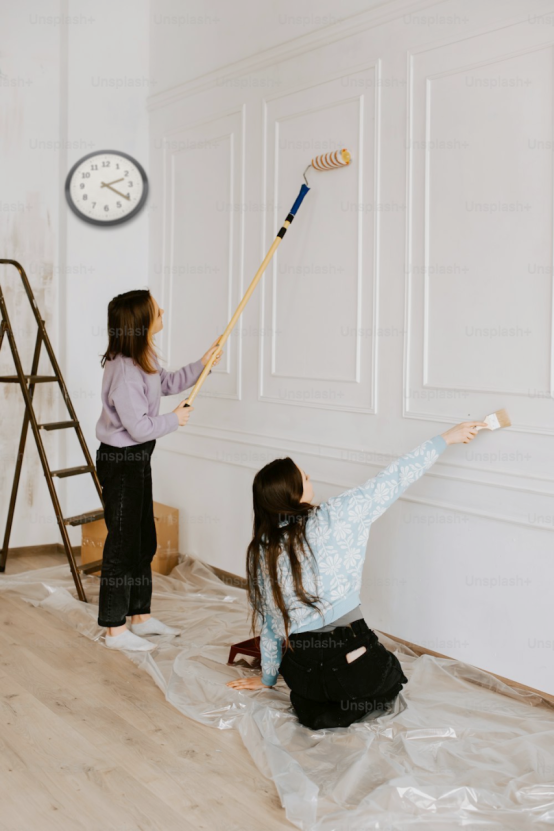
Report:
2,21
